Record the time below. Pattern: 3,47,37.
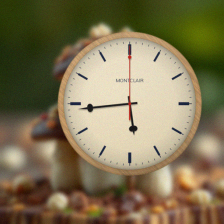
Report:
5,44,00
